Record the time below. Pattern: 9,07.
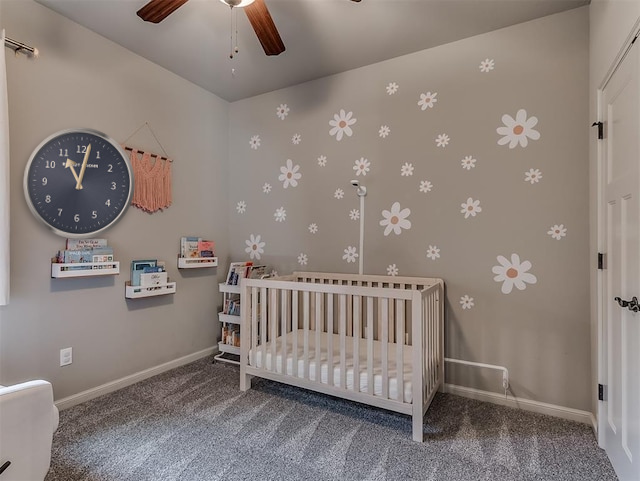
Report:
11,02
